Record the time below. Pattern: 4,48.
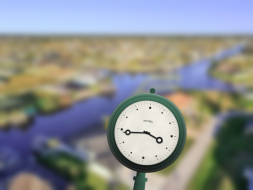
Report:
3,44
